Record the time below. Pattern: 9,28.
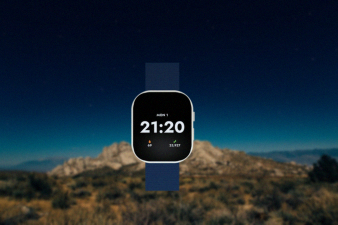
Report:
21,20
